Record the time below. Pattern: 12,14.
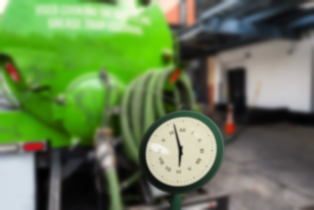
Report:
5,57
